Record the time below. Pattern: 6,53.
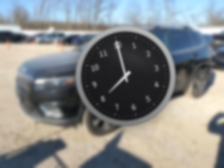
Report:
8,00
